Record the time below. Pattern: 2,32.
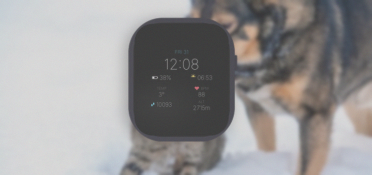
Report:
12,08
